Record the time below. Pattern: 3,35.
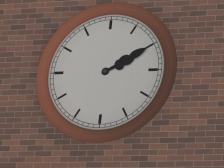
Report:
2,10
